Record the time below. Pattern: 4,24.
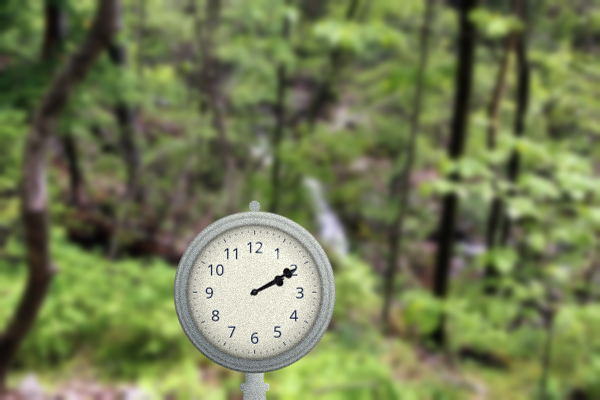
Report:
2,10
